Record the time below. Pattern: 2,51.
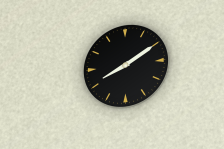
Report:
8,10
